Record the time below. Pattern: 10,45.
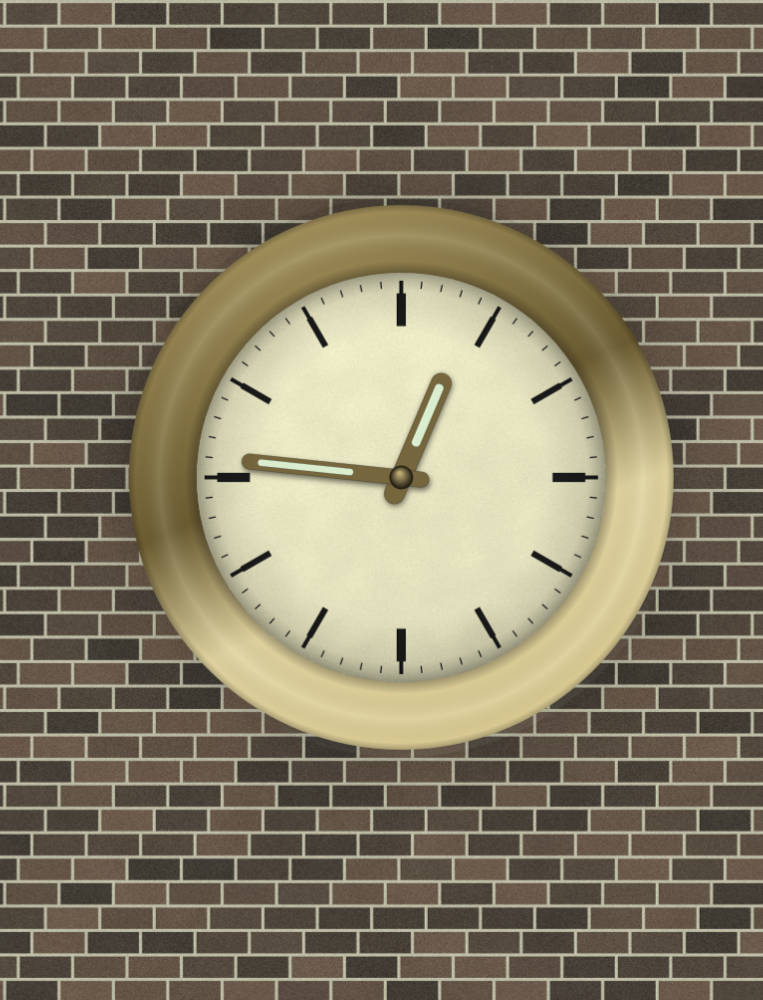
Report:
12,46
